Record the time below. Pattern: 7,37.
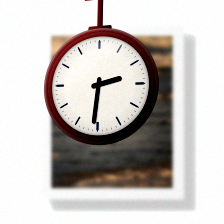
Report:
2,31
